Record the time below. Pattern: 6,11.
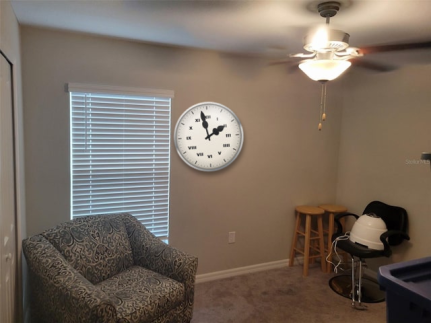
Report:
1,58
